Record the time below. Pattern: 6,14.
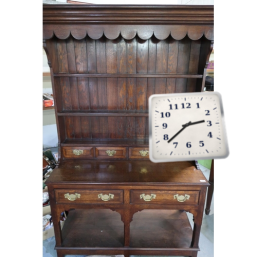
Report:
2,38
